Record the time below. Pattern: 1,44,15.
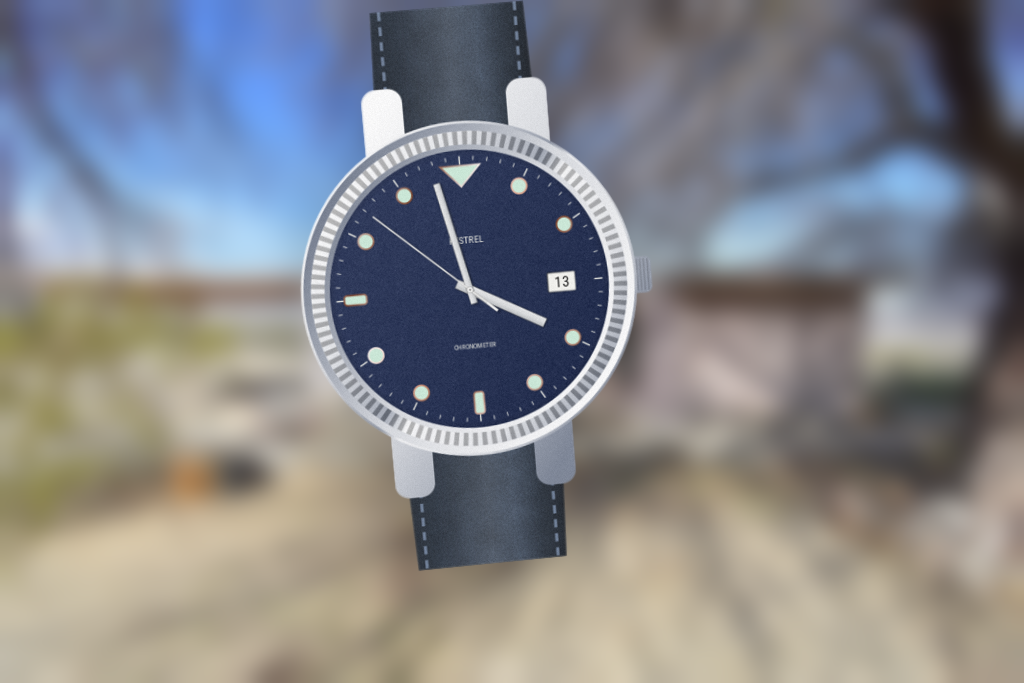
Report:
3,57,52
